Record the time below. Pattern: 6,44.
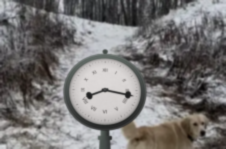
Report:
8,17
